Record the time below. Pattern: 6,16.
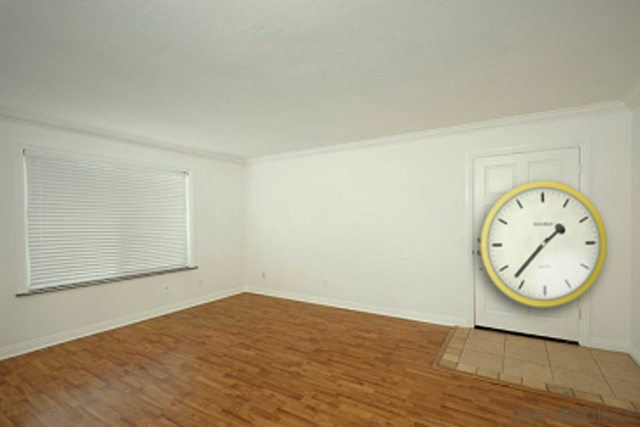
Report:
1,37
